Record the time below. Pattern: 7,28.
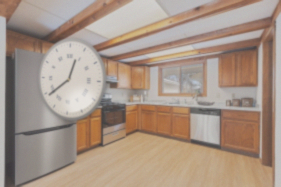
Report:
12,39
